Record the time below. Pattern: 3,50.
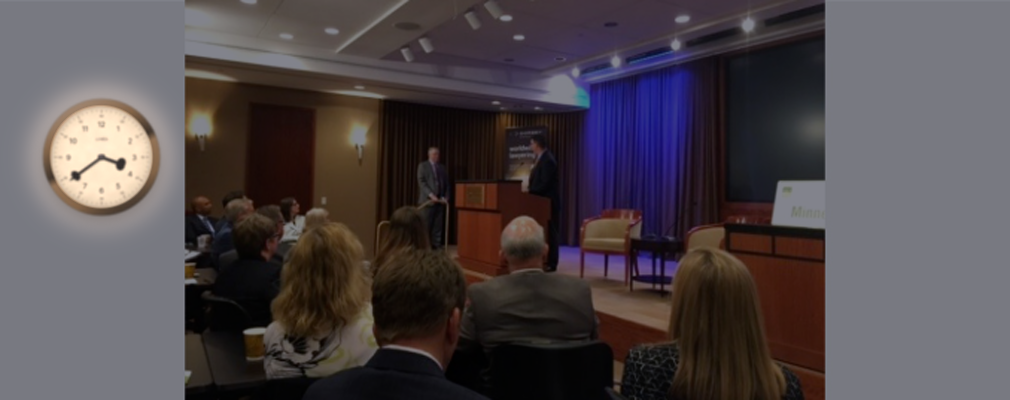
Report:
3,39
